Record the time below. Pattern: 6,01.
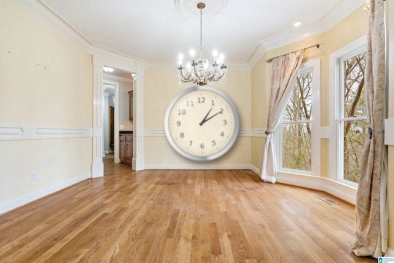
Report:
1,10
